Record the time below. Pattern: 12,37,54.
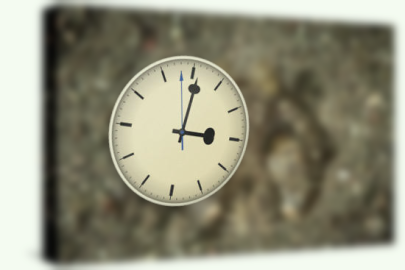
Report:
3,00,58
